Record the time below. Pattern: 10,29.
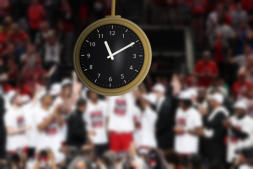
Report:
11,10
